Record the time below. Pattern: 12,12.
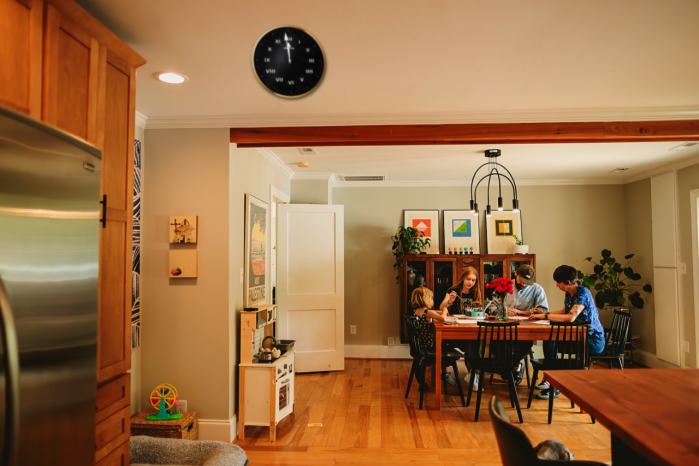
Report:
11,59
